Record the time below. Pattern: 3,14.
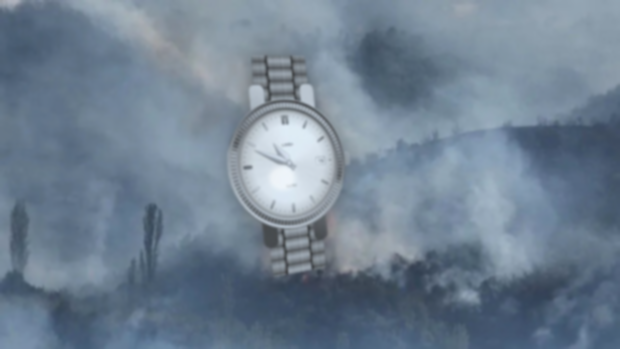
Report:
10,49
